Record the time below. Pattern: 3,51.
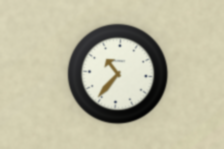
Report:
10,36
